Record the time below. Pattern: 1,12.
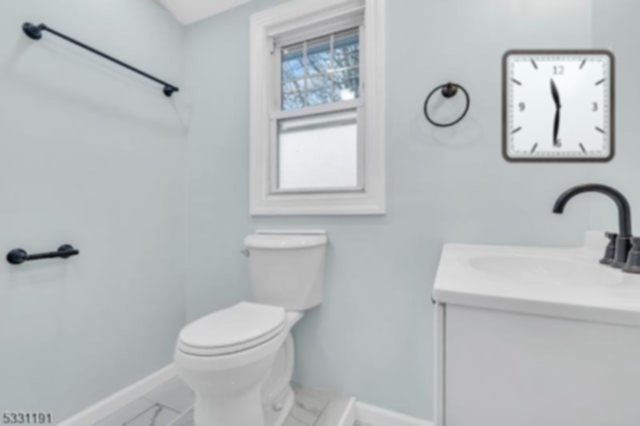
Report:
11,31
